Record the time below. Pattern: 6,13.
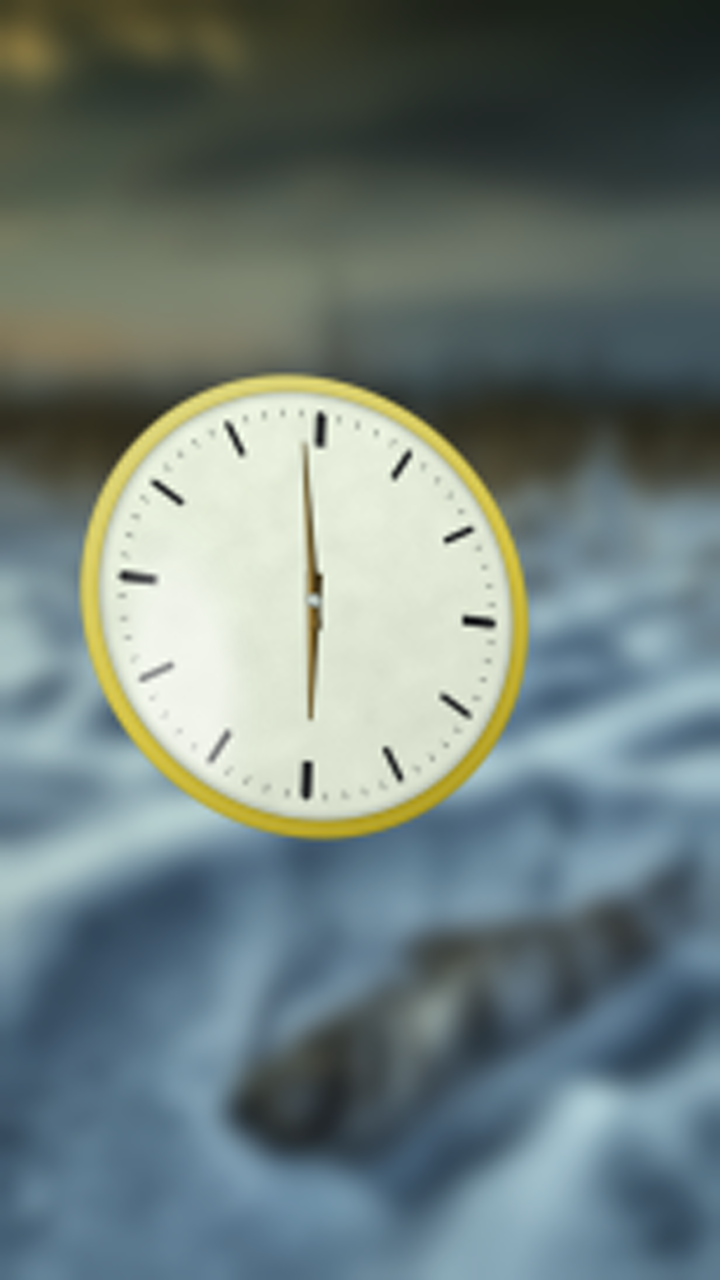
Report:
5,59
